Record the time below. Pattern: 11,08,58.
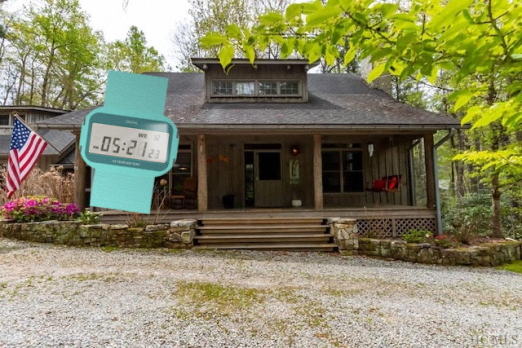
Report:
5,21,23
